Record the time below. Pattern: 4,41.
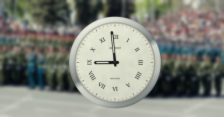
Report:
8,59
